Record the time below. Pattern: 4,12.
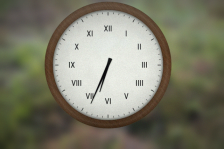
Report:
6,34
